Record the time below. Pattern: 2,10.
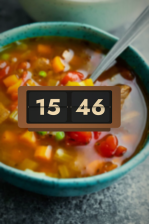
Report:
15,46
